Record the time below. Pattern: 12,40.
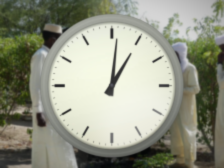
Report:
1,01
